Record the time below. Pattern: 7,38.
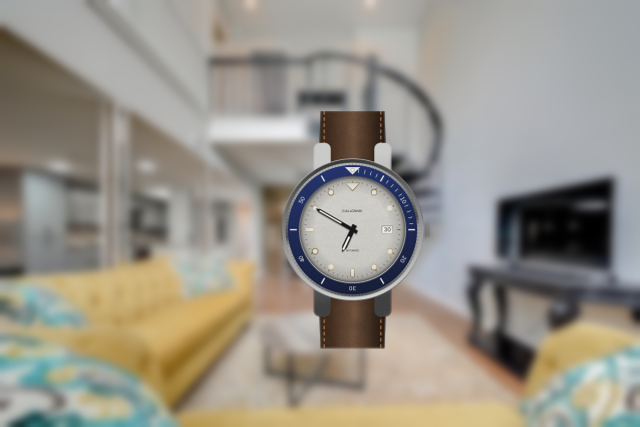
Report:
6,50
